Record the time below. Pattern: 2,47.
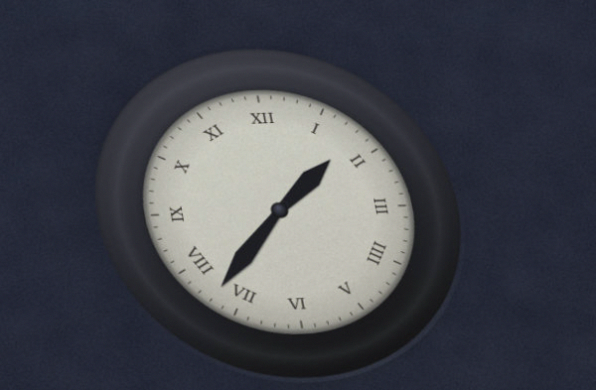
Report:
1,37
